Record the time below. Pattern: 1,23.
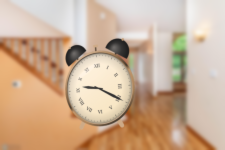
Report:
9,20
